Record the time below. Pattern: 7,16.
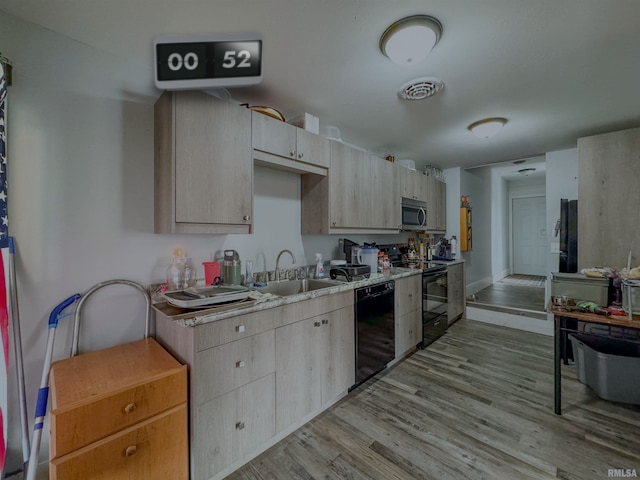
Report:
0,52
